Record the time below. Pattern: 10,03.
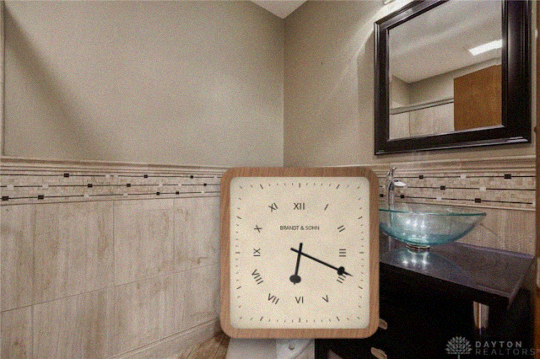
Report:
6,19
